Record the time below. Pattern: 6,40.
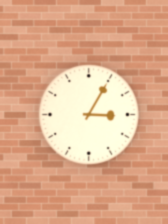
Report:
3,05
